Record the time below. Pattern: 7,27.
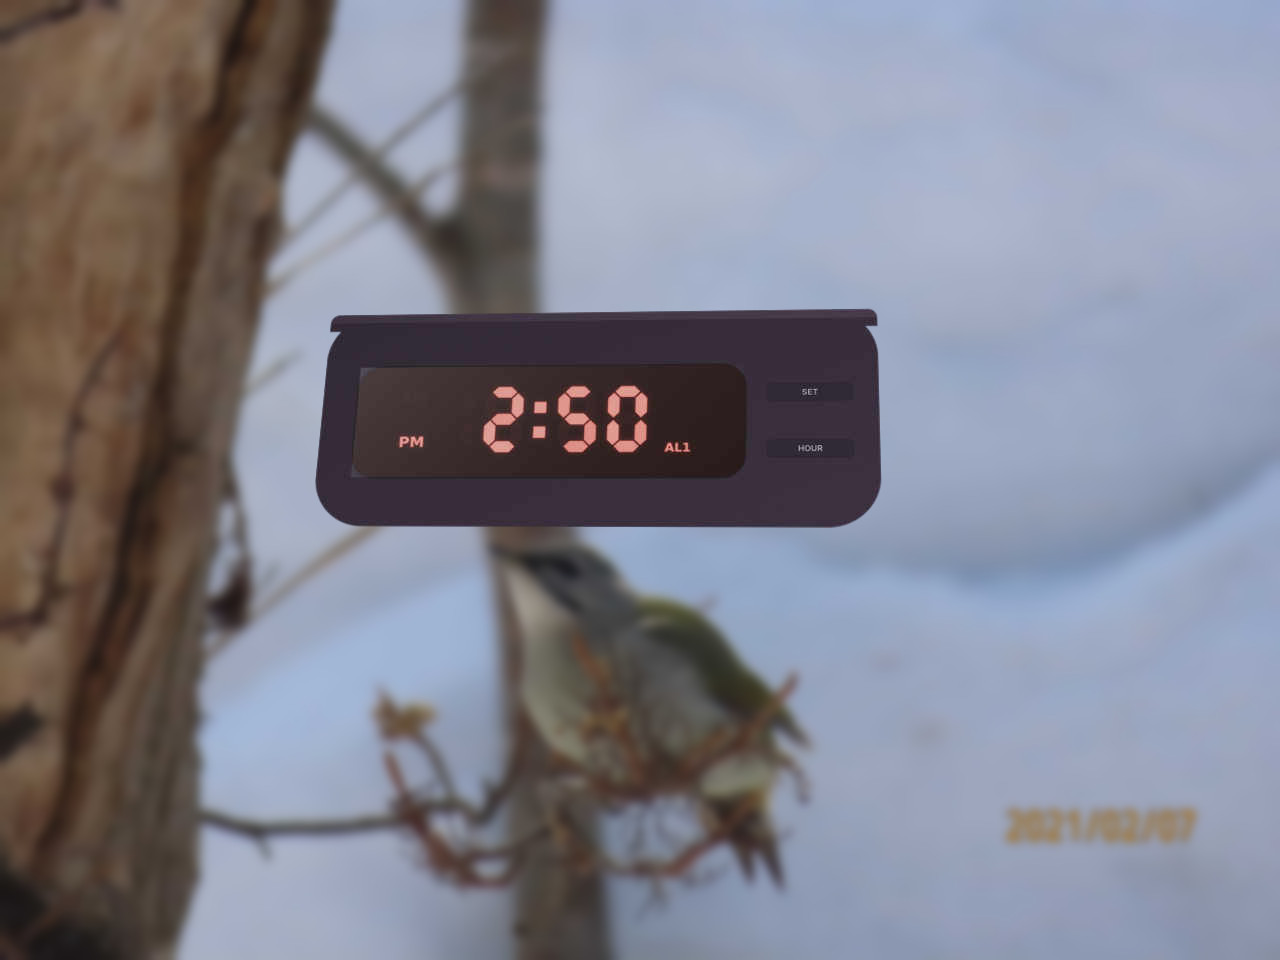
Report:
2,50
